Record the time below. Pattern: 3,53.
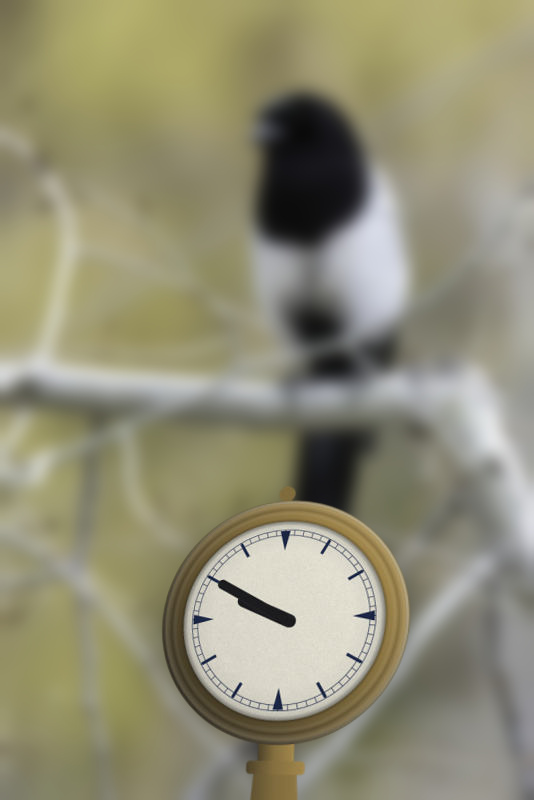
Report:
9,50
